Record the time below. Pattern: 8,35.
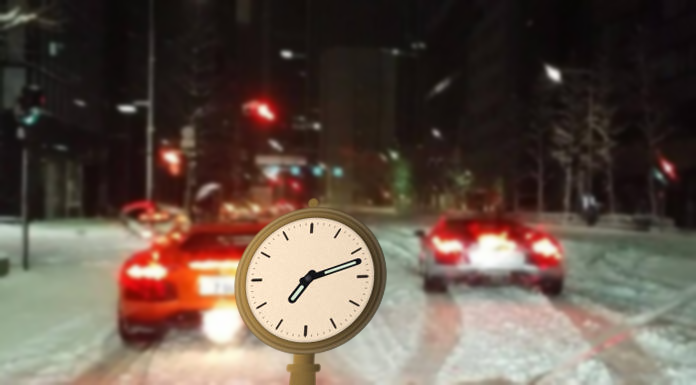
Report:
7,12
